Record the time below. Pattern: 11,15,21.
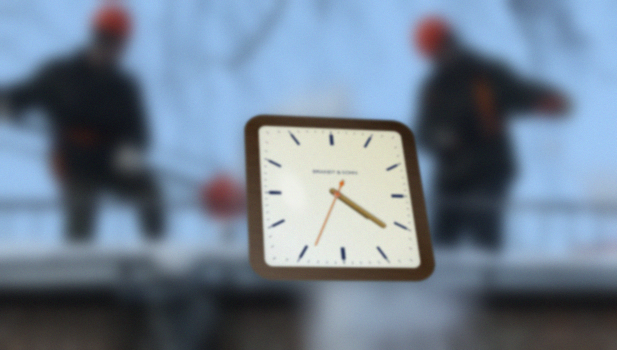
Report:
4,21,34
